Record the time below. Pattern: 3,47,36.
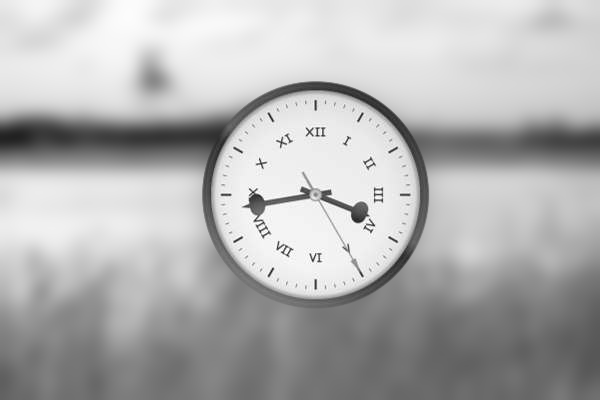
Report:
3,43,25
